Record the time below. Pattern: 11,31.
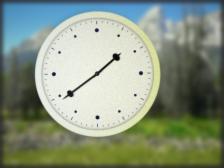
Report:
1,39
